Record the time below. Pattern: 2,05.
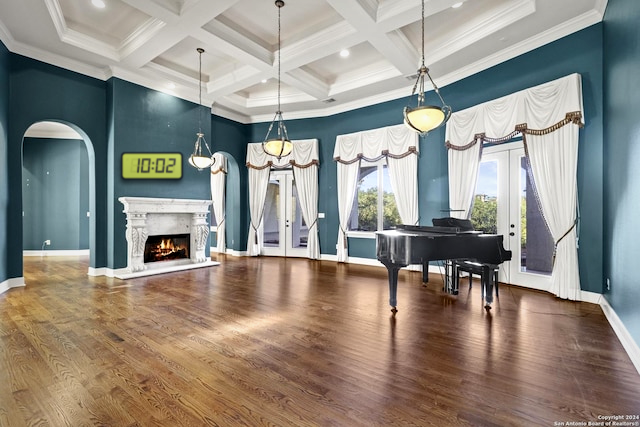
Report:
10,02
